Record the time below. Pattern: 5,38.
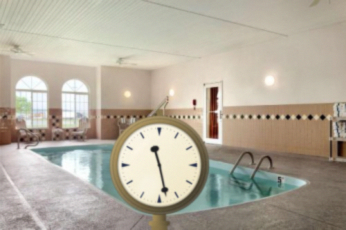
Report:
11,28
